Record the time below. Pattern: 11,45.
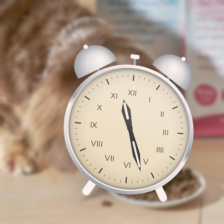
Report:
11,27
